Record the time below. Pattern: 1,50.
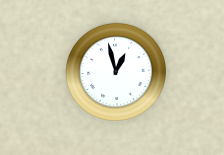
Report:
12,58
